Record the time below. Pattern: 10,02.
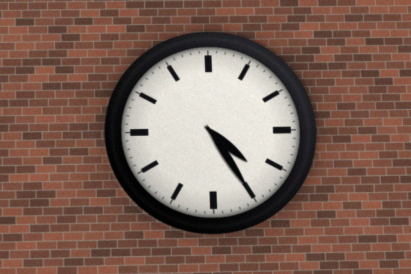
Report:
4,25
